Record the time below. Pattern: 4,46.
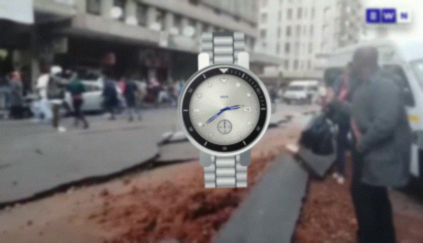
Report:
2,39
